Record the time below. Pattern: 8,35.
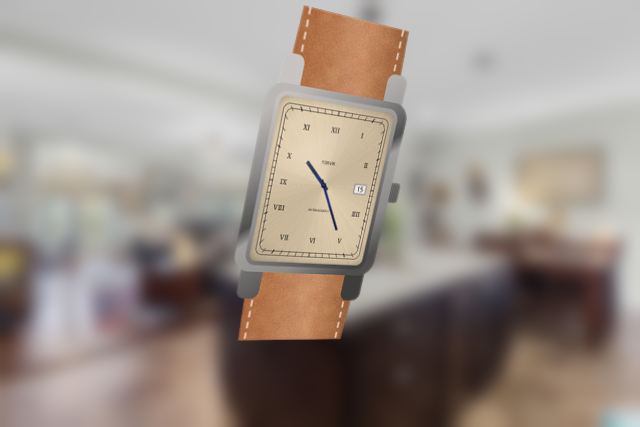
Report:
10,25
